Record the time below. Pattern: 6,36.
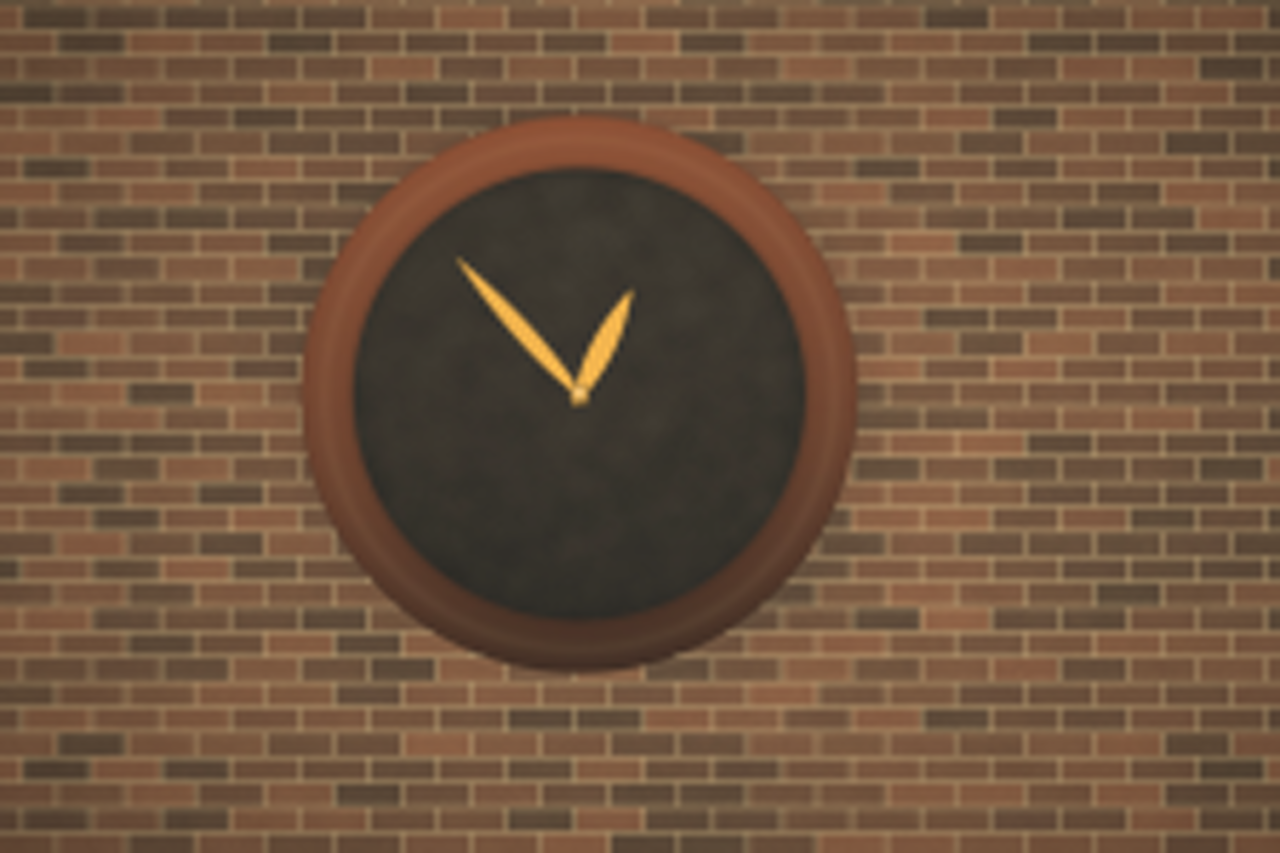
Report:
12,53
